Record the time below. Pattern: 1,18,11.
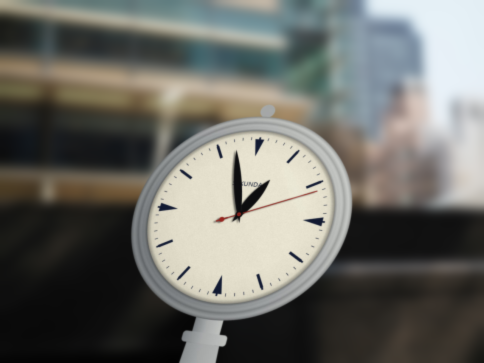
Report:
12,57,11
